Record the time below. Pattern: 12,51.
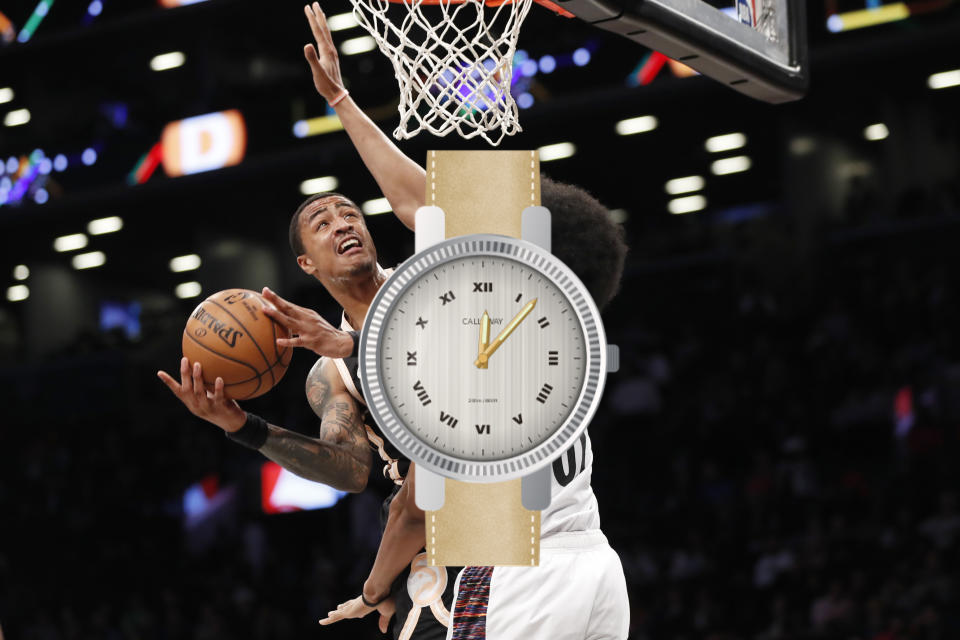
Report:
12,07
